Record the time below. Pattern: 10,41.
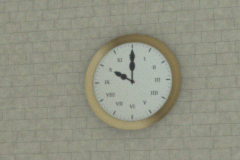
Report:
10,00
